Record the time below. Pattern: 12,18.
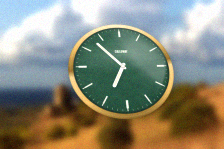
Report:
6,53
